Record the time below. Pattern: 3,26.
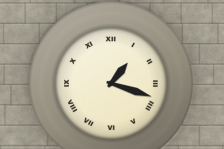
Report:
1,18
